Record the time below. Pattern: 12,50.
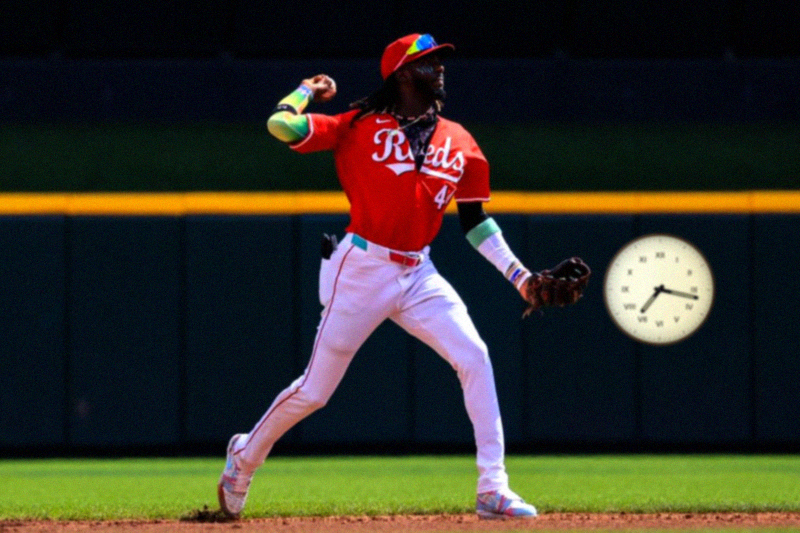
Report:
7,17
